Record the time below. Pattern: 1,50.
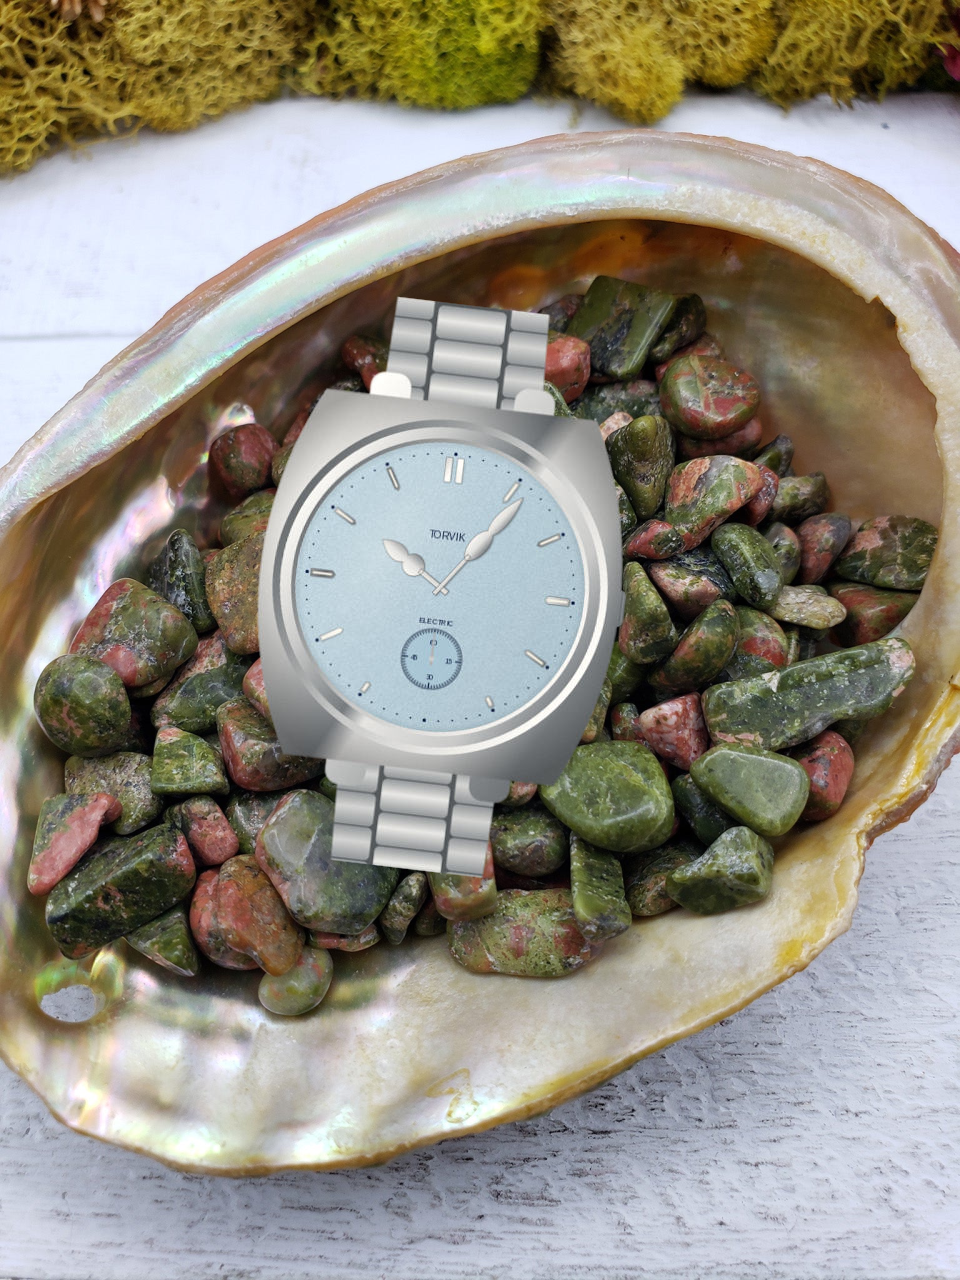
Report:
10,06
